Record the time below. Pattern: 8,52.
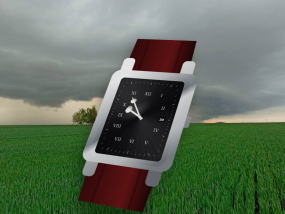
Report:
9,54
